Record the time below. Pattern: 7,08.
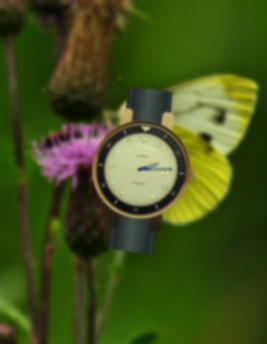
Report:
2,14
